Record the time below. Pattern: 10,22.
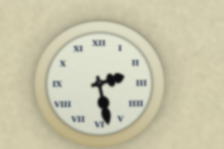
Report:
2,28
